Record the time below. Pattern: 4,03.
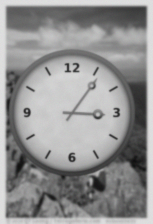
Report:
3,06
